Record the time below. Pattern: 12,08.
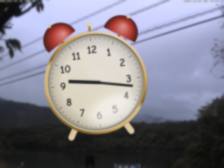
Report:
9,17
